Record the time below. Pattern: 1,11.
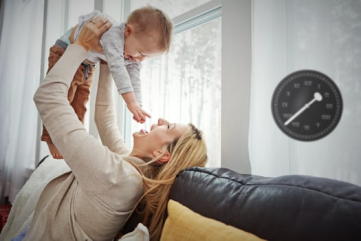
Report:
1,38
